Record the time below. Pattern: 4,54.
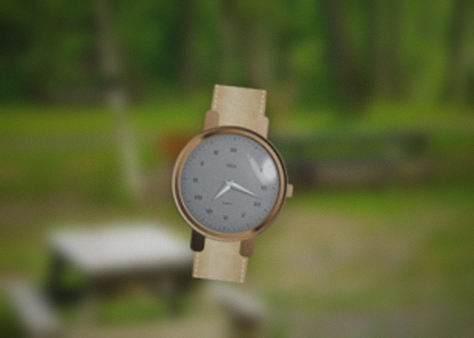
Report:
7,18
